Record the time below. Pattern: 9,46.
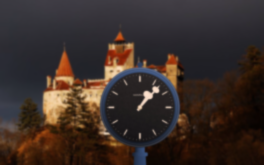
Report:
1,07
